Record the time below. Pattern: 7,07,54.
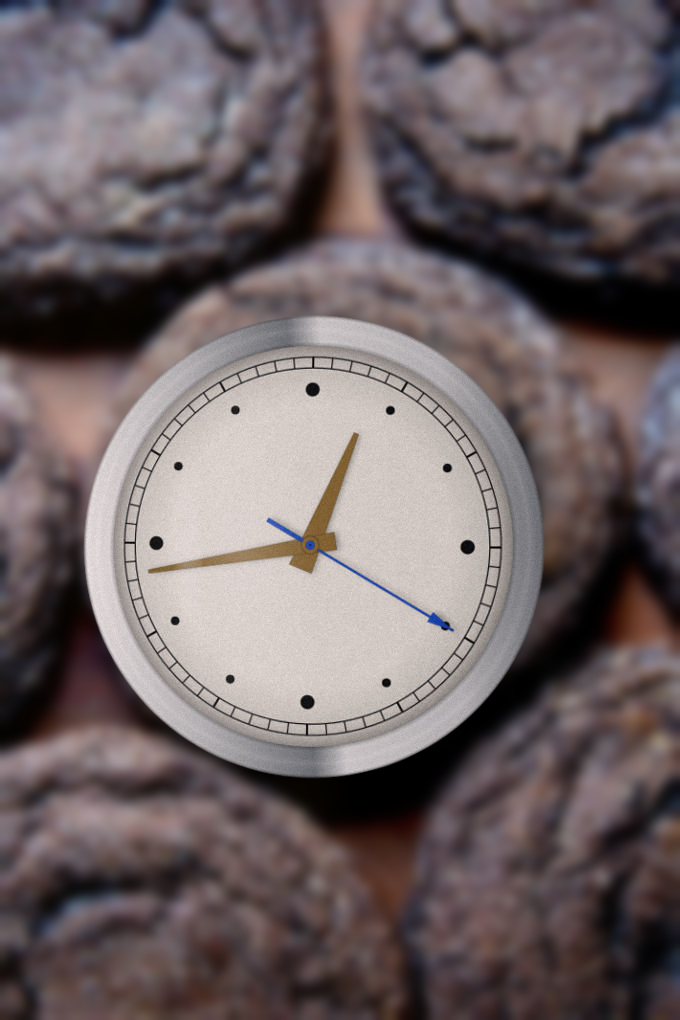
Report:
12,43,20
